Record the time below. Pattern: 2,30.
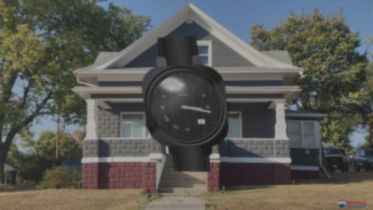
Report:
3,17
